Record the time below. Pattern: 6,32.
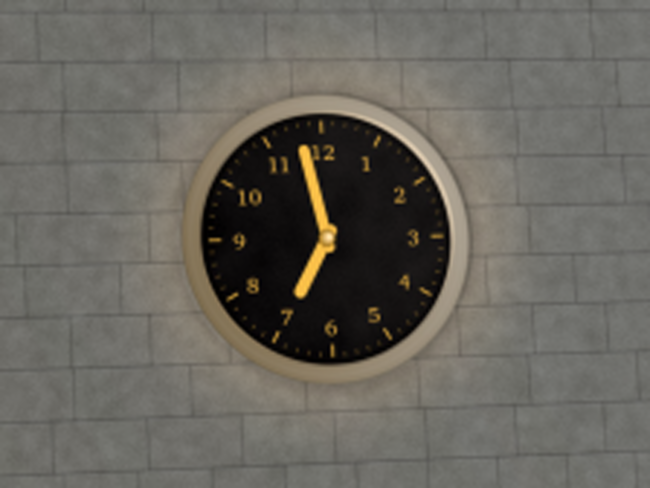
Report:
6,58
